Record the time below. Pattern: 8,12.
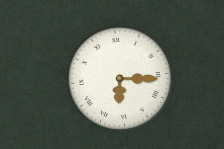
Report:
6,16
